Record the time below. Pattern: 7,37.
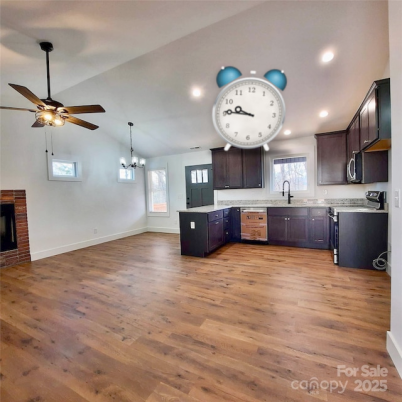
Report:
9,46
